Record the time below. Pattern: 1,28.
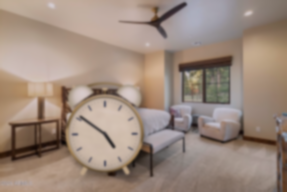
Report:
4,51
